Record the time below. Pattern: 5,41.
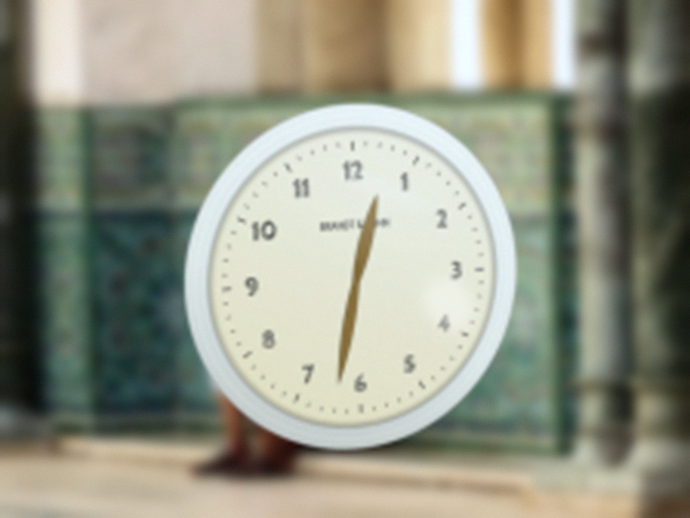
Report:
12,32
